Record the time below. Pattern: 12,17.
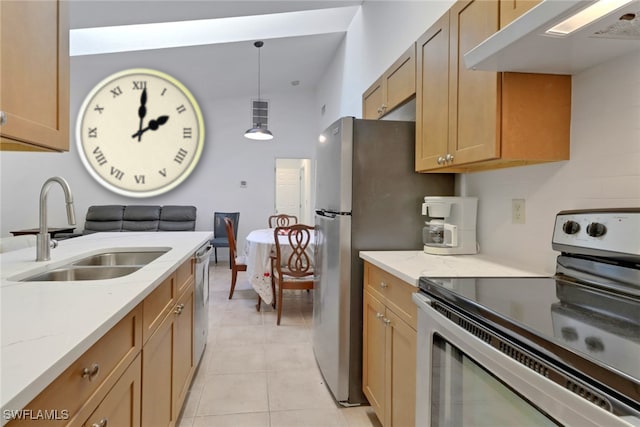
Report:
2,01
